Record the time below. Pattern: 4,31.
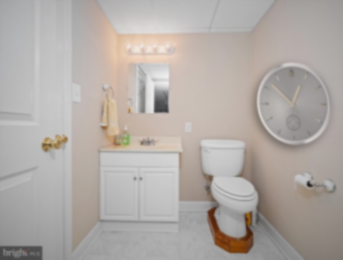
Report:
12,52
